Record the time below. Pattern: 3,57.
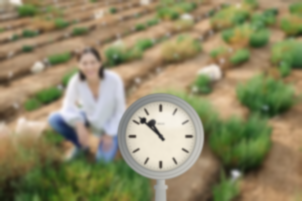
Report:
10,52
